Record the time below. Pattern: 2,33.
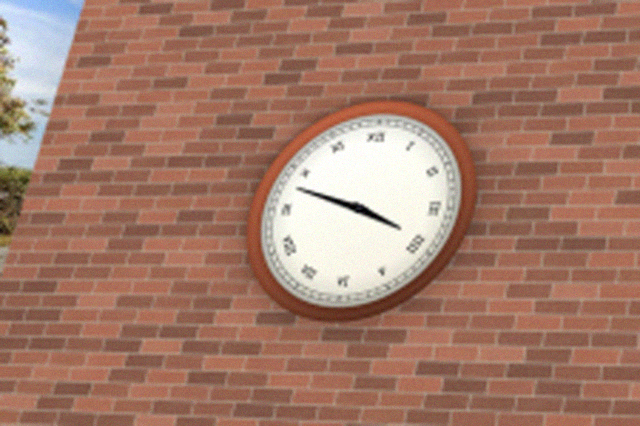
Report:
3,48
